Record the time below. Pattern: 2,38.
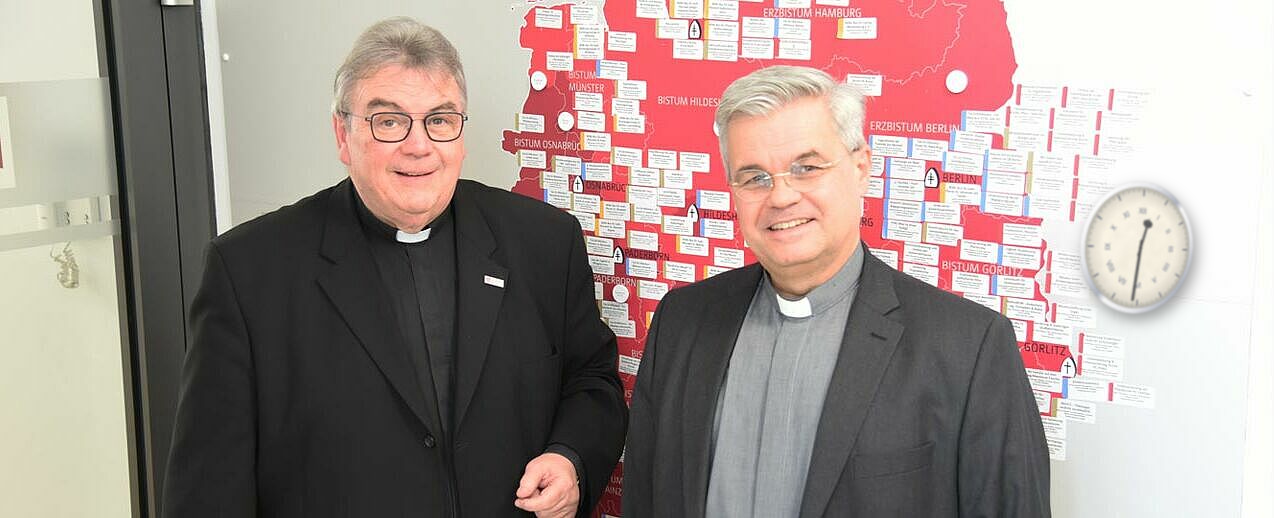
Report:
12,31
